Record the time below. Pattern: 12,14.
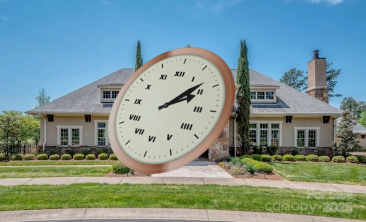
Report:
2,08
